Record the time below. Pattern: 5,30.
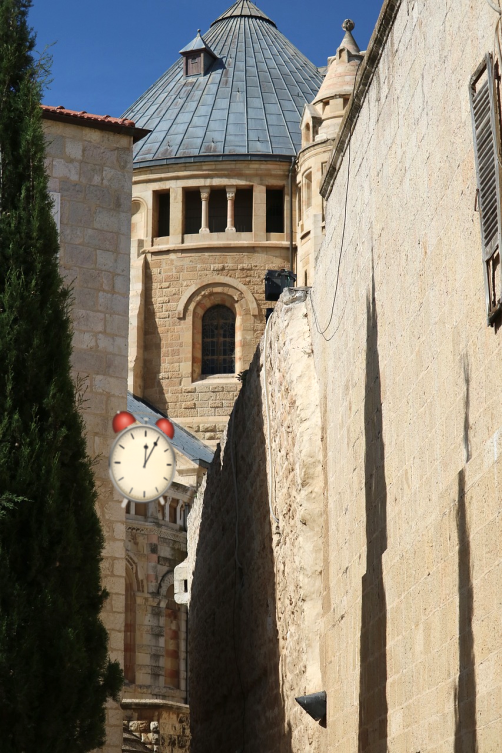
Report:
12,05
